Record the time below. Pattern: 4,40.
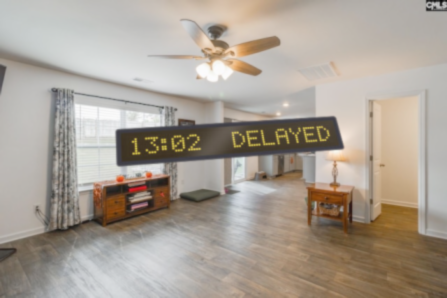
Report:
13,02
